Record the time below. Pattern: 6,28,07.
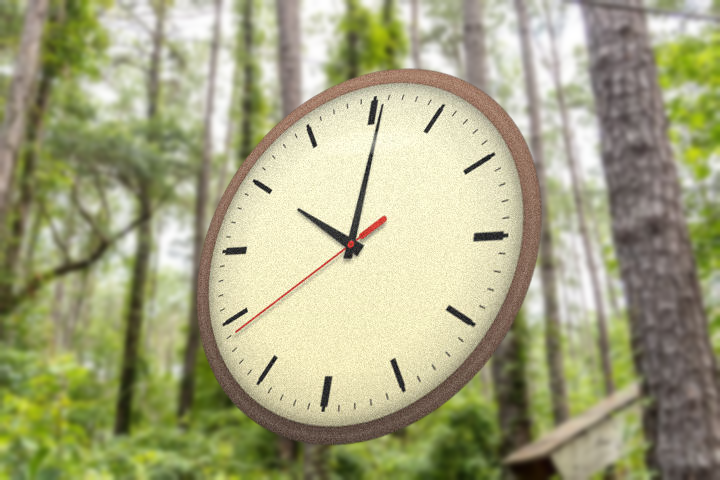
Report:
10,00,39
